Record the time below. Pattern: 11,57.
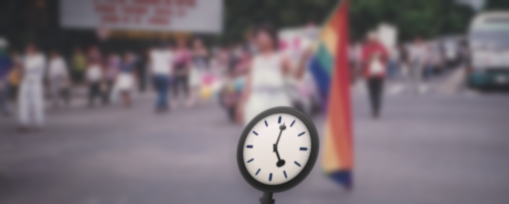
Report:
5,02
